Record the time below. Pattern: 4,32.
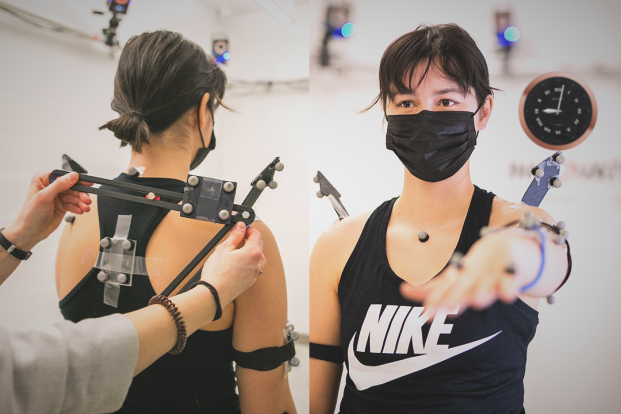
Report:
9,02
